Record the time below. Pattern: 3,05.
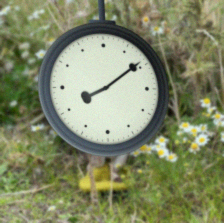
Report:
8,09
